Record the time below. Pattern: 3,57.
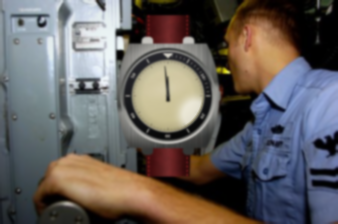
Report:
11,59
